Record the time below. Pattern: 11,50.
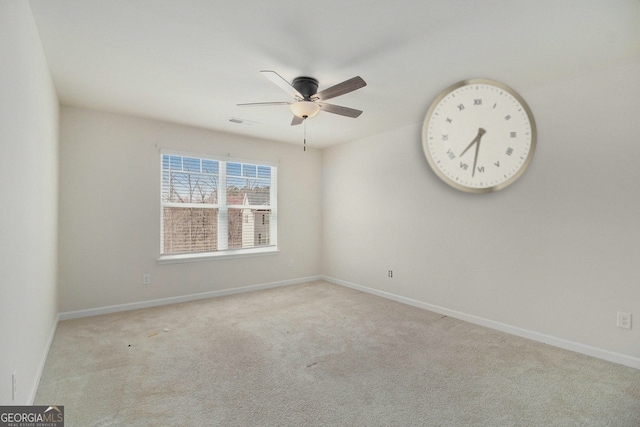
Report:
7,32
